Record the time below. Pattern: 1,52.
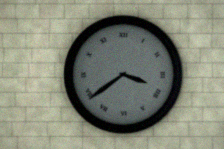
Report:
3,39
